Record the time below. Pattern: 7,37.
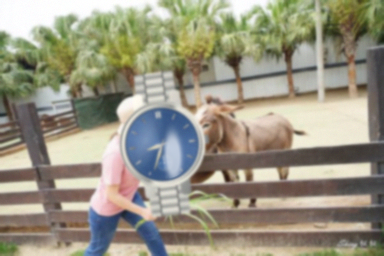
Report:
8,34
